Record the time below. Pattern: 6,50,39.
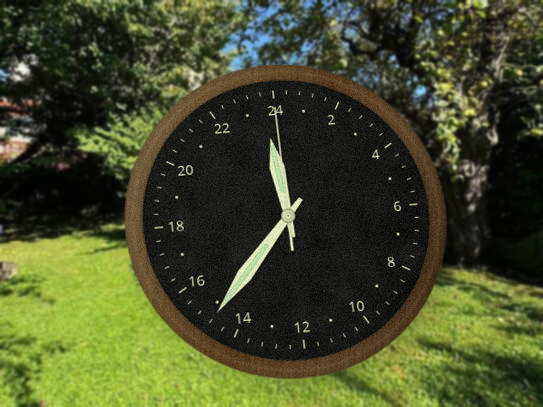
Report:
23,37,00
